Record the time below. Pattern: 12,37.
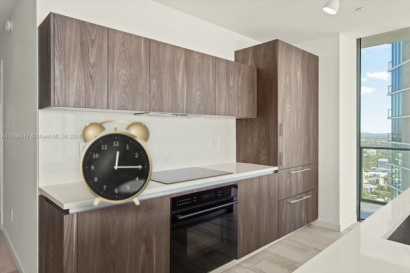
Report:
12,15
